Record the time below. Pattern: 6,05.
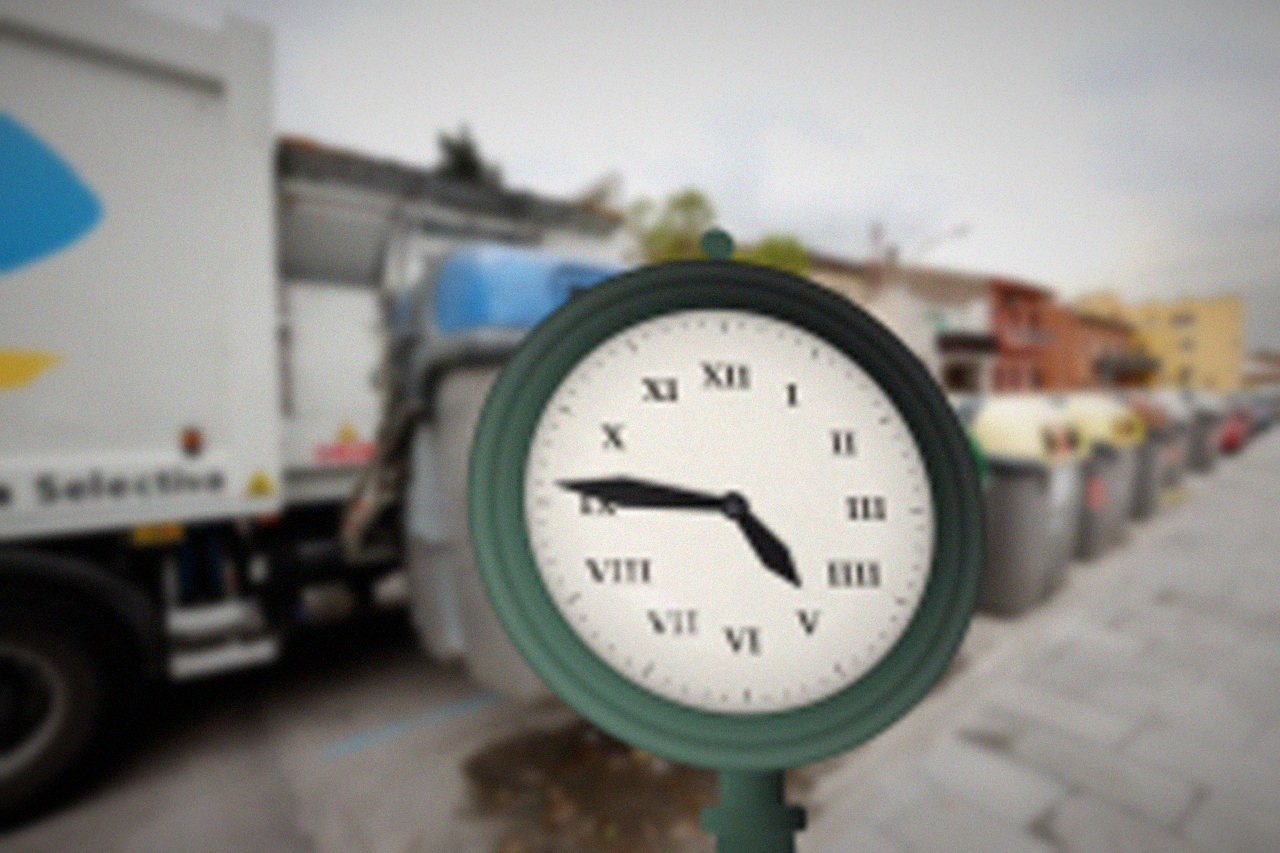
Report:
4,46
